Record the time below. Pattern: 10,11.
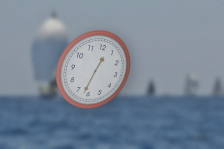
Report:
12,32
